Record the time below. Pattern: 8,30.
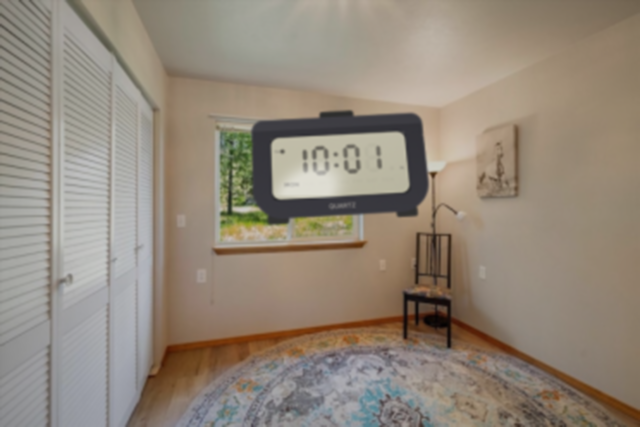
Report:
10,01
